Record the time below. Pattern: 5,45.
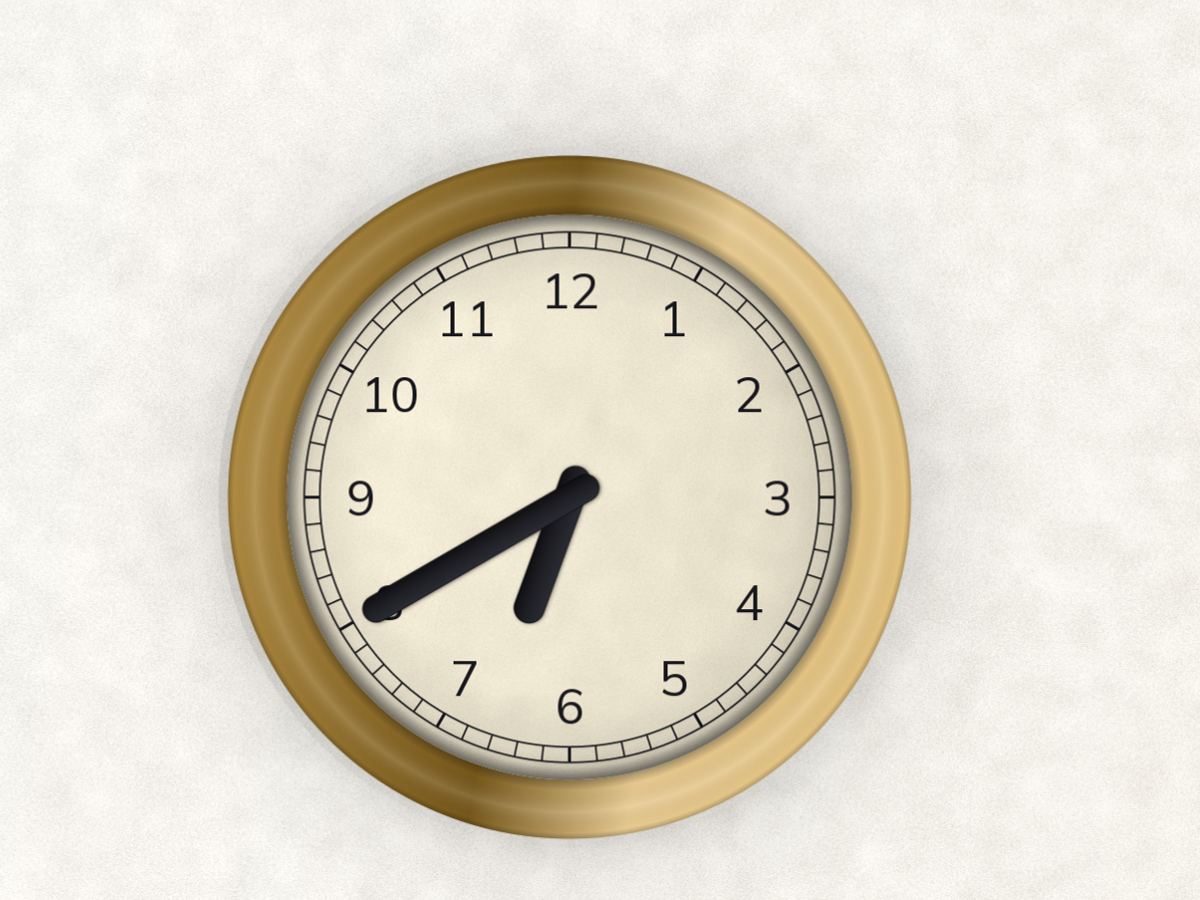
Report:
6,40
